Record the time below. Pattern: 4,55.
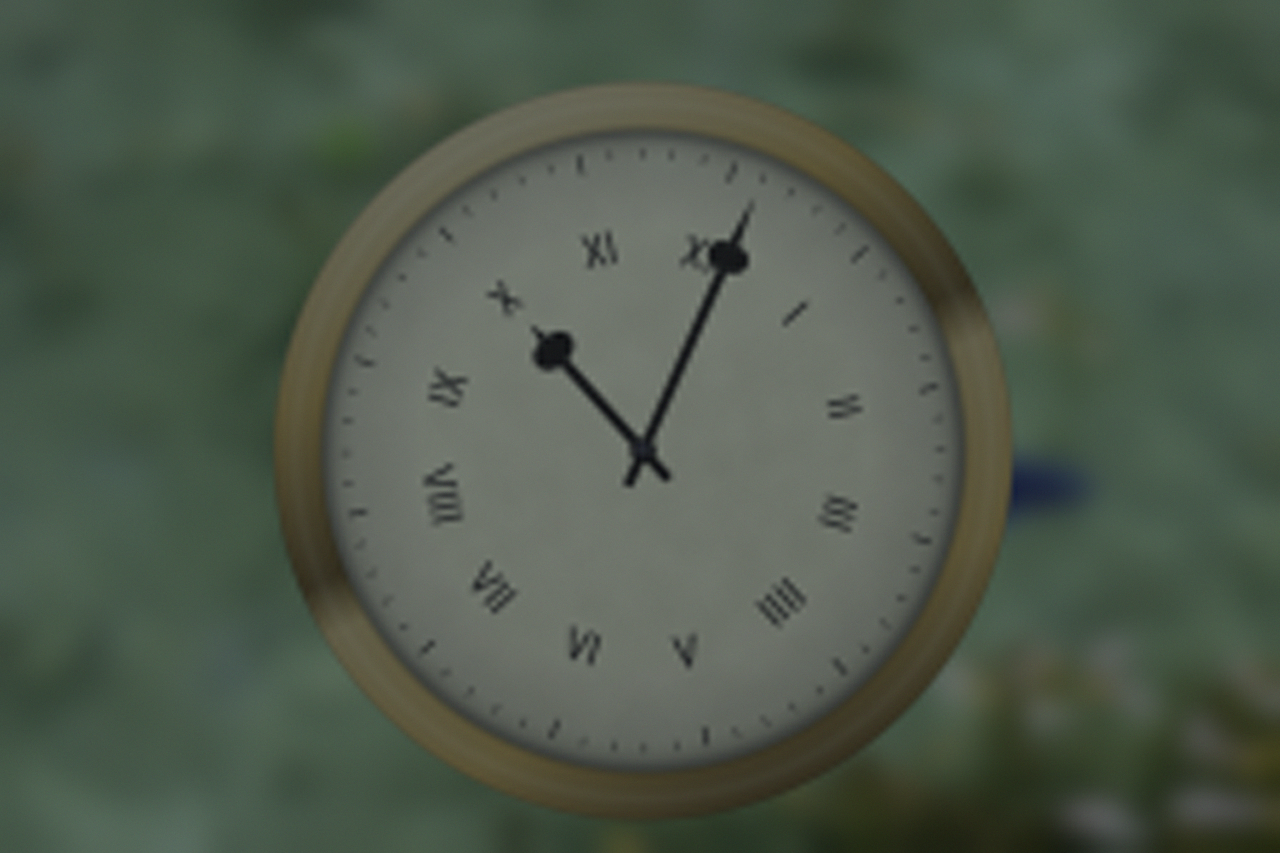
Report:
10,01
